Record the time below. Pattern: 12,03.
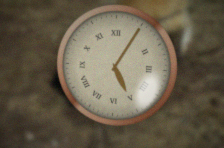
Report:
5,05
